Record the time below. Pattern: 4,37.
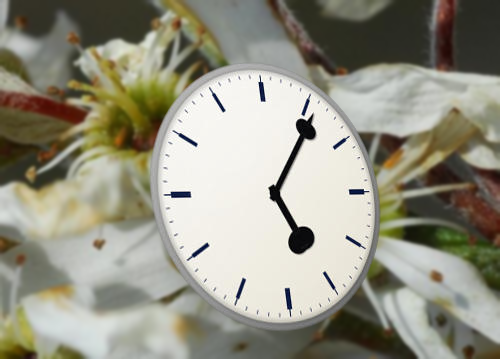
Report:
5,06
